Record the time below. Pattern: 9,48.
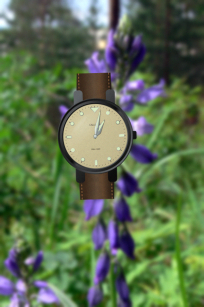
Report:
1,02
